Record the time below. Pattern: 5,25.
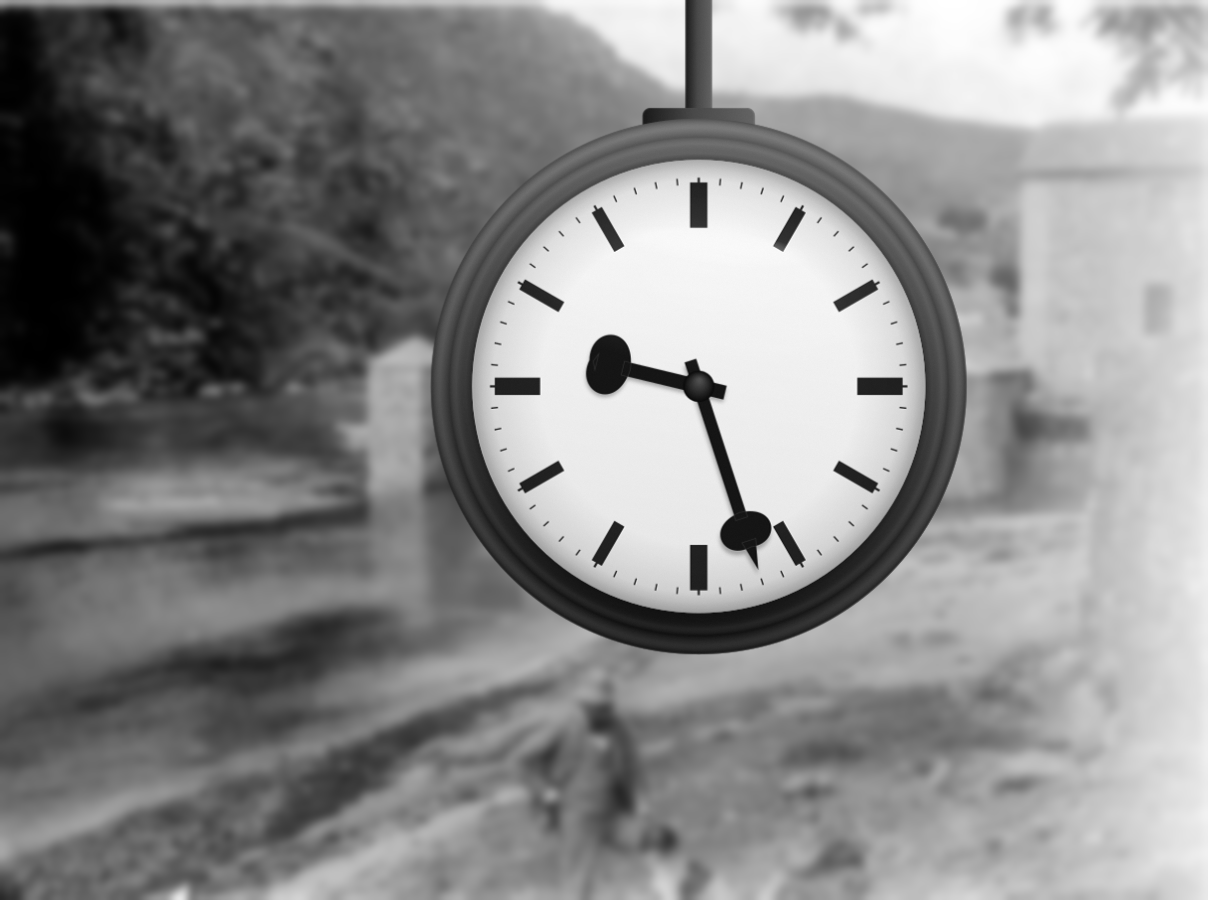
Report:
9,27
